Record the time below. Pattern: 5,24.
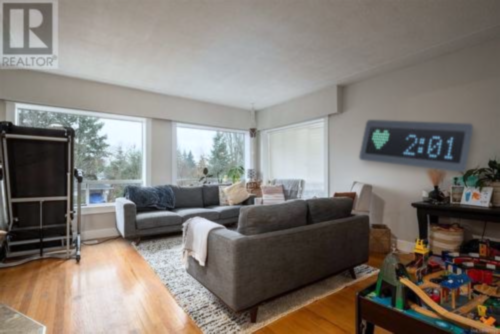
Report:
2,01
